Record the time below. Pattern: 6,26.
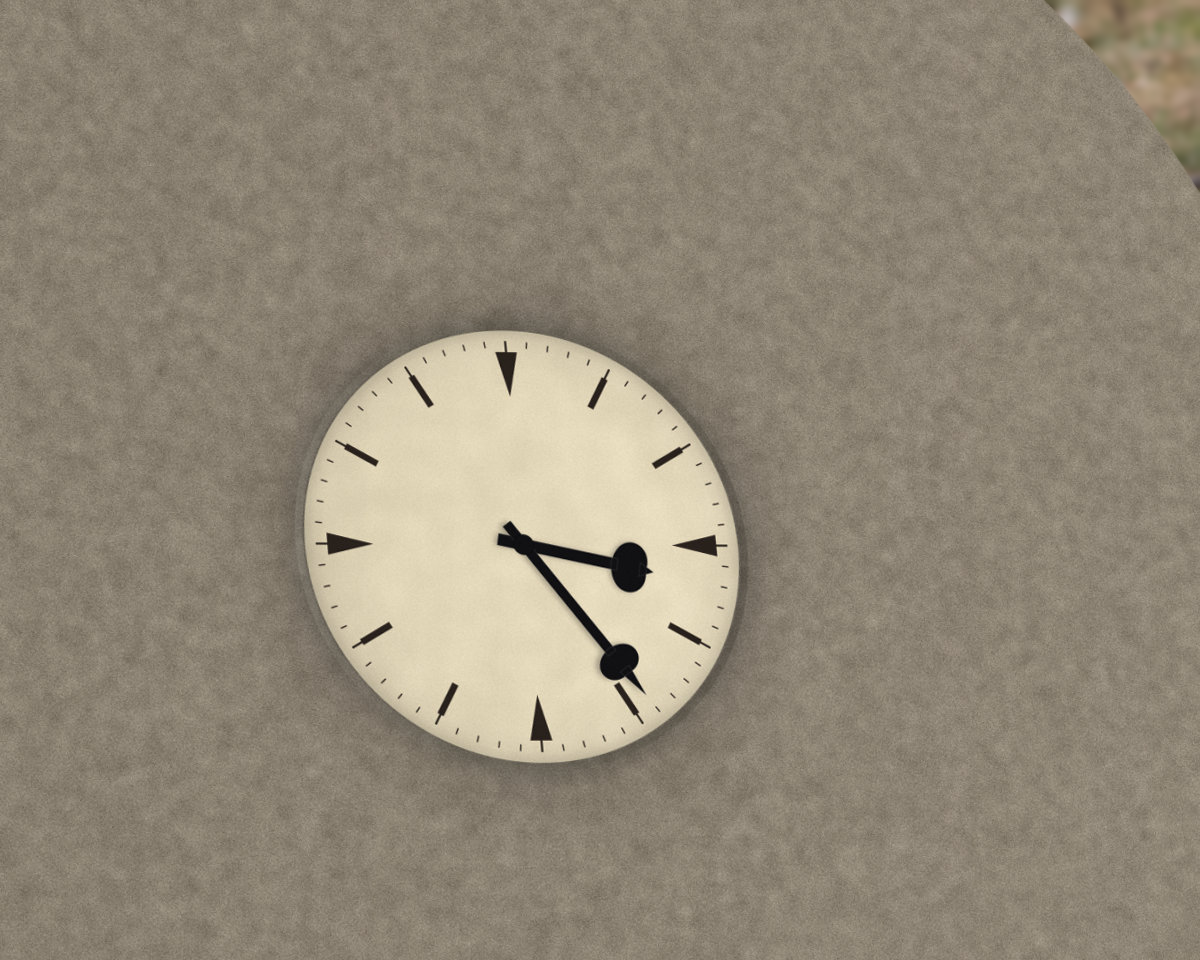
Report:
3,24
